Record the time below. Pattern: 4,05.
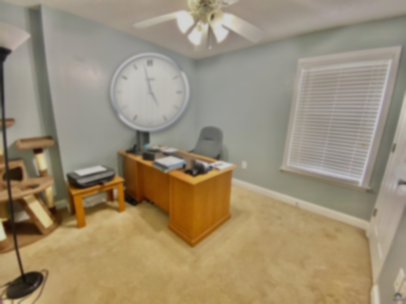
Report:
4,58
